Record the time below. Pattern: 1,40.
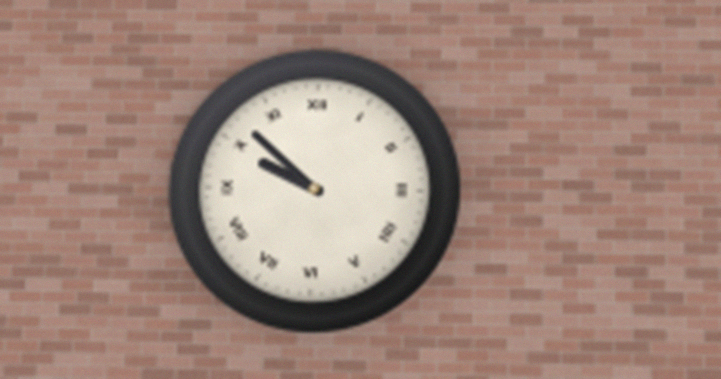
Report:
9,52
